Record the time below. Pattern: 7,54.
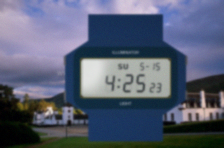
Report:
4,25
